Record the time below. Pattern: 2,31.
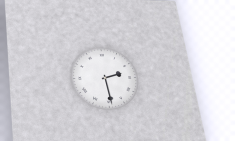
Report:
2,29
